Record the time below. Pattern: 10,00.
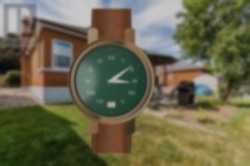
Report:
3,09
